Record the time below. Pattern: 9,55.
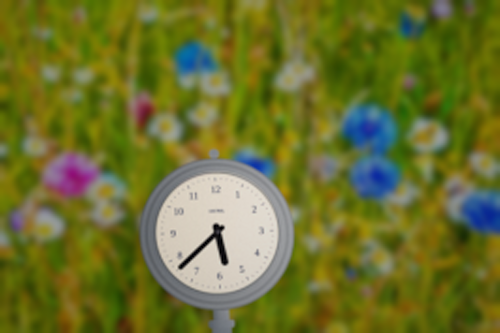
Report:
5,38
